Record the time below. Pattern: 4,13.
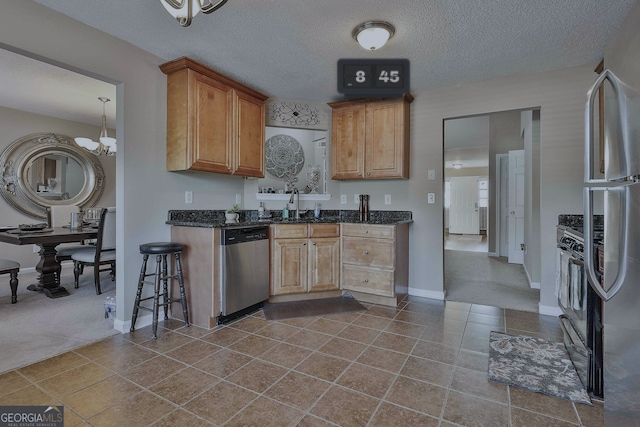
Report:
8,45
